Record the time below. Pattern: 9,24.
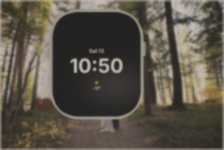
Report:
10,50
